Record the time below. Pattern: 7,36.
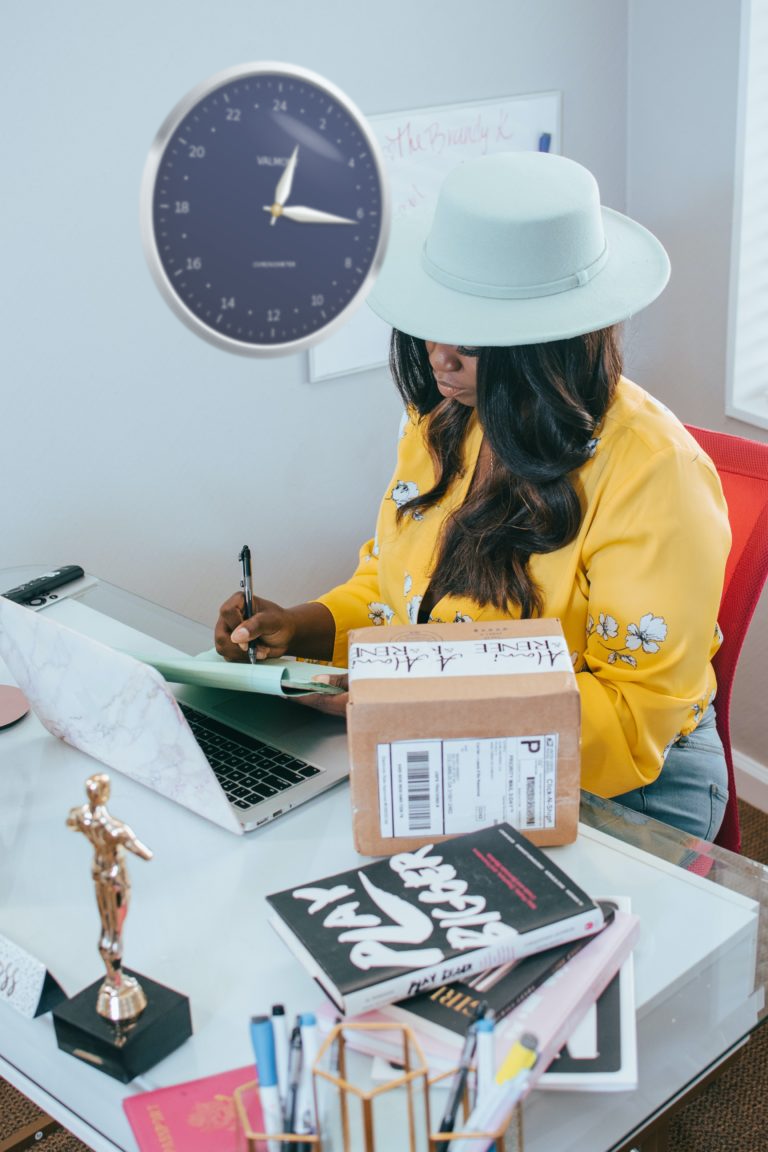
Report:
1,16
